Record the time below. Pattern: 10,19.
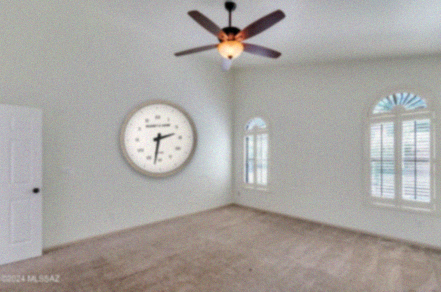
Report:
2,32
